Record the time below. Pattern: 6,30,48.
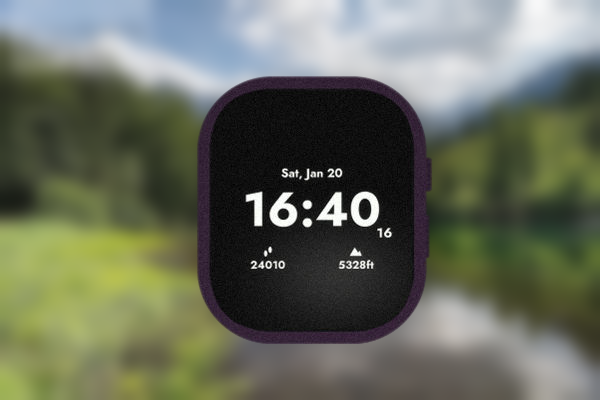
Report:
16,40,16
